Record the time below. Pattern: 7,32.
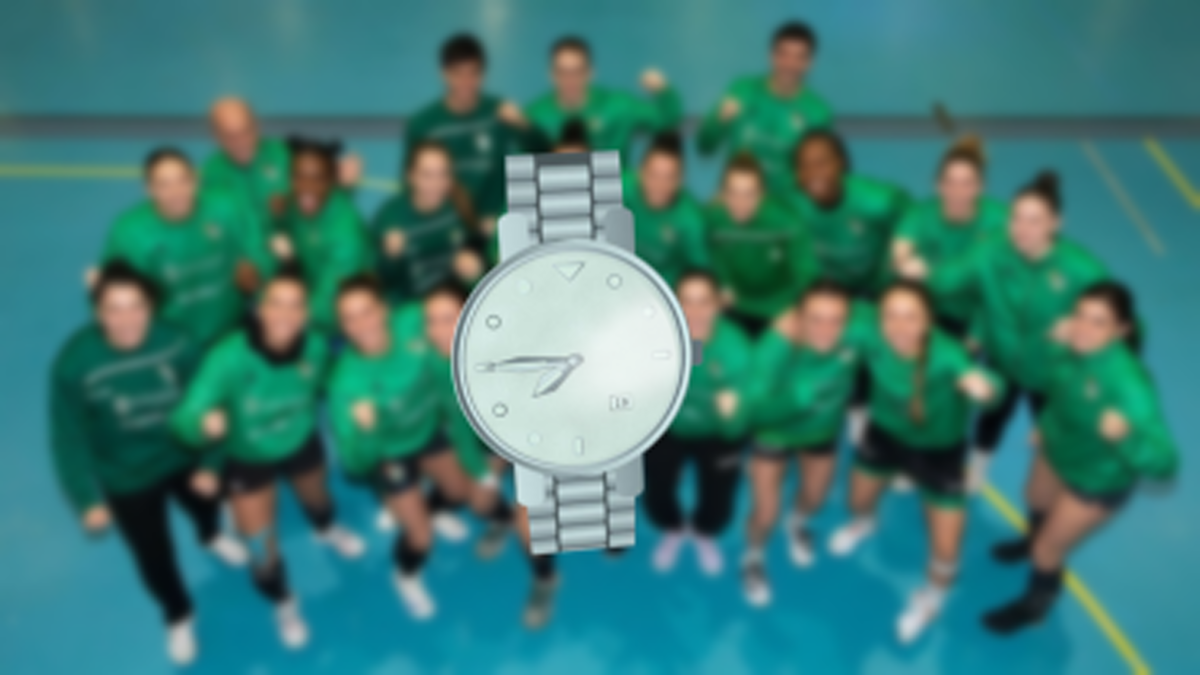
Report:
7,45
